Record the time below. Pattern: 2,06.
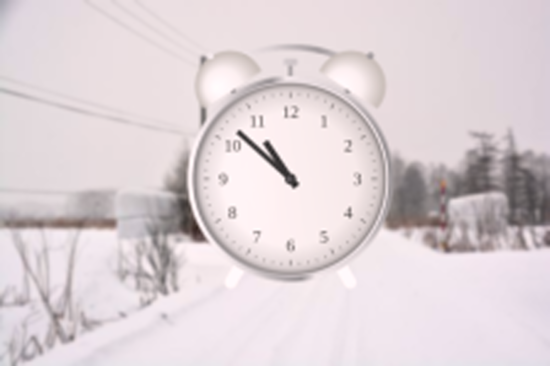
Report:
10,52
